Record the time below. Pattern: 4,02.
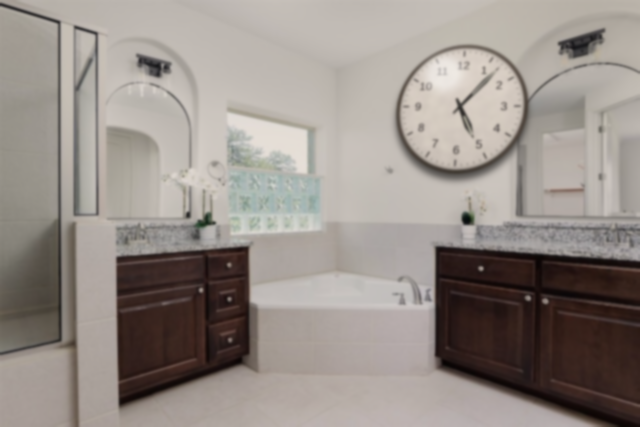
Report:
5,07
